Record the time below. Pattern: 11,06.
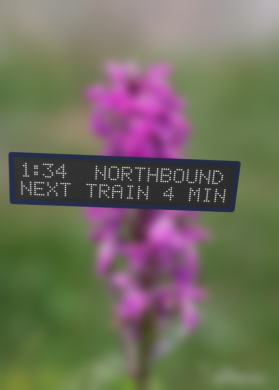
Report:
1,34
